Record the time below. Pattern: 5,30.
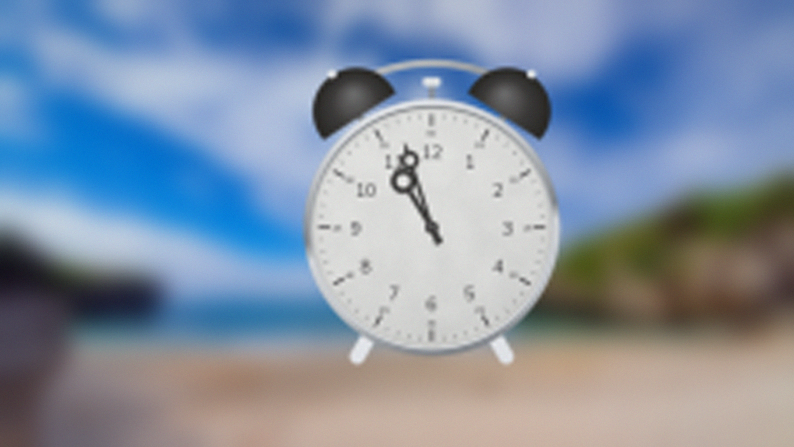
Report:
10,57
